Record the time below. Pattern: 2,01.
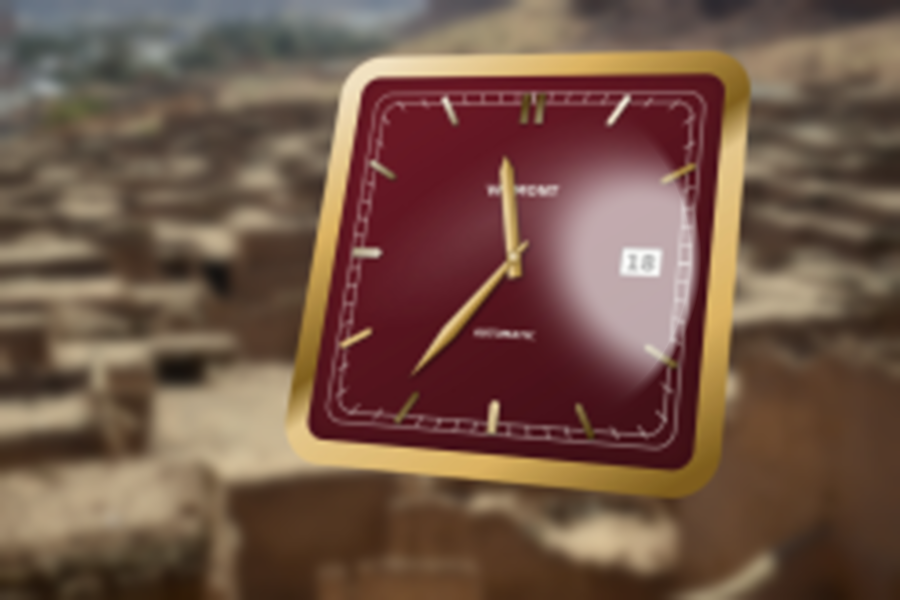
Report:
11,36
